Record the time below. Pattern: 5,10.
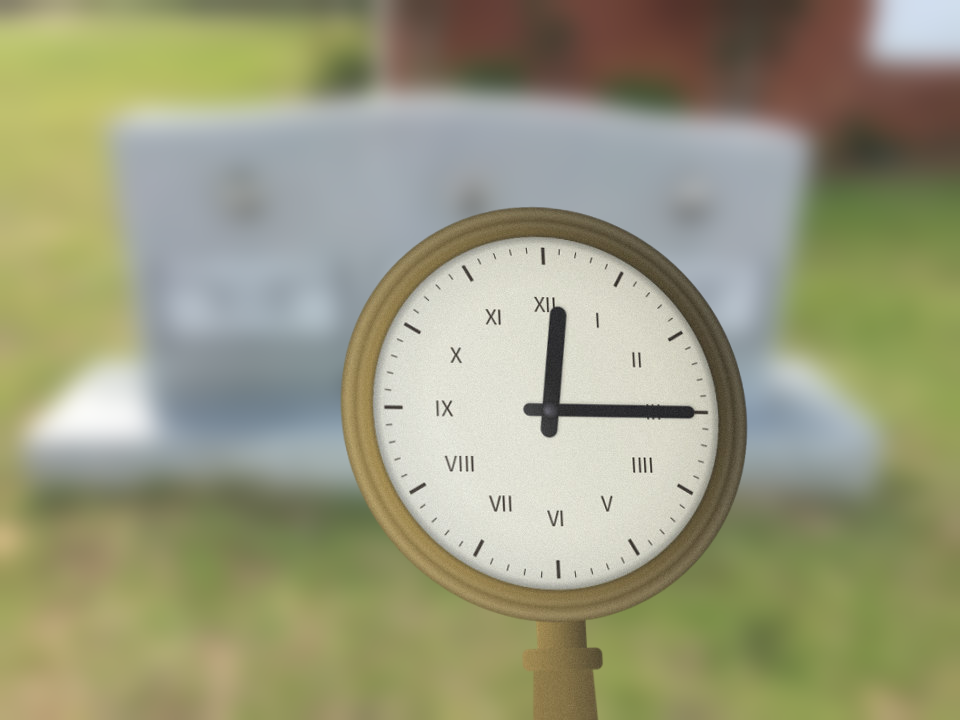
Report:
12,15
